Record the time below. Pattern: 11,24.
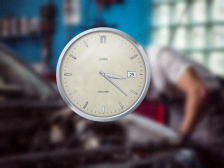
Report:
3,22
